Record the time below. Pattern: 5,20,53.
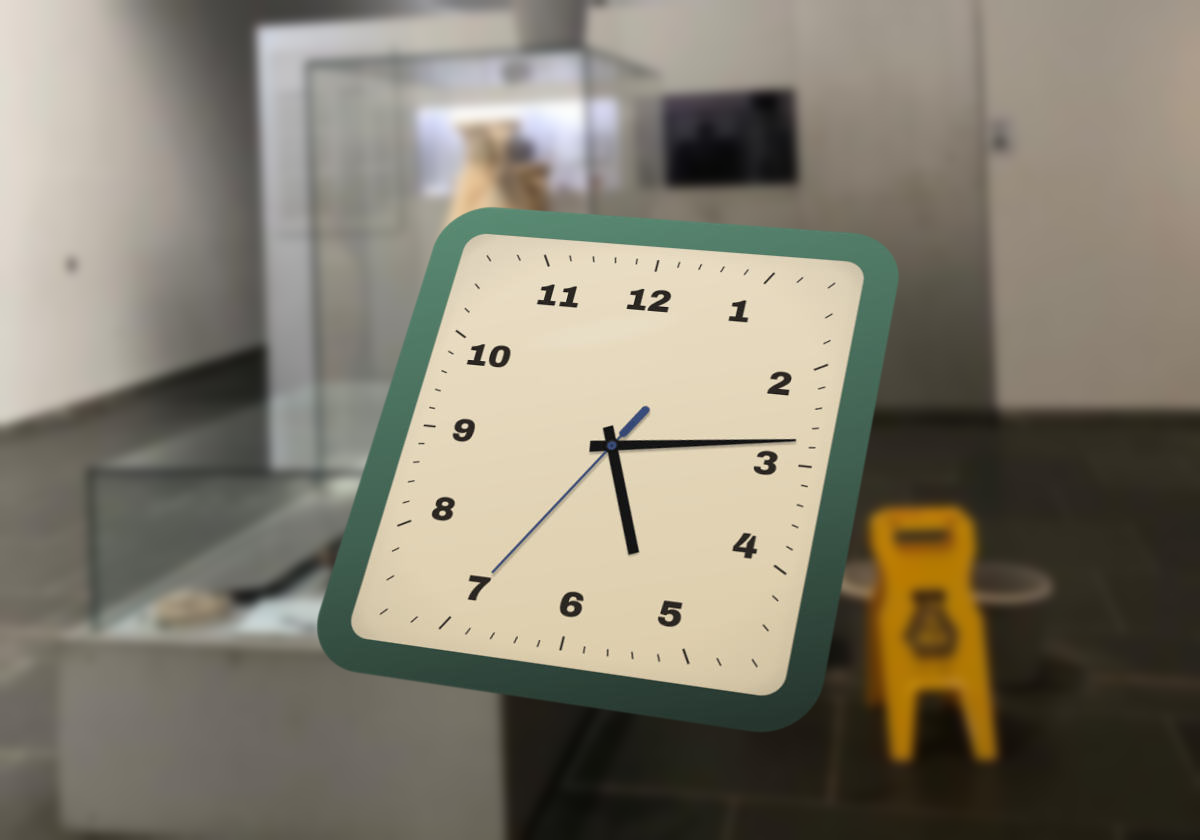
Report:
5,13,35
